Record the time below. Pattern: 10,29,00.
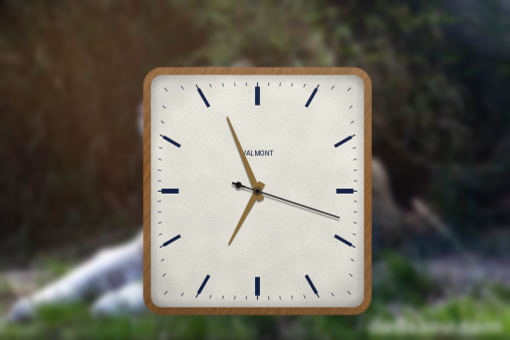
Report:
6,56,18
